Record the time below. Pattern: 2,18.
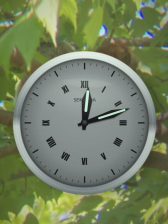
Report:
12,12
